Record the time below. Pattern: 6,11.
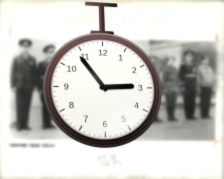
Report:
2,54
